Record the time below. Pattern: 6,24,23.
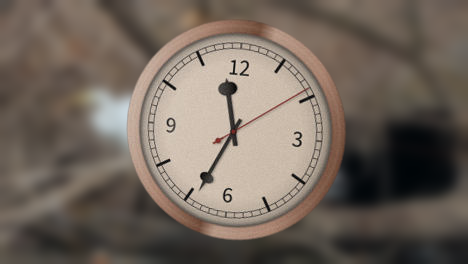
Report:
11,34,09
